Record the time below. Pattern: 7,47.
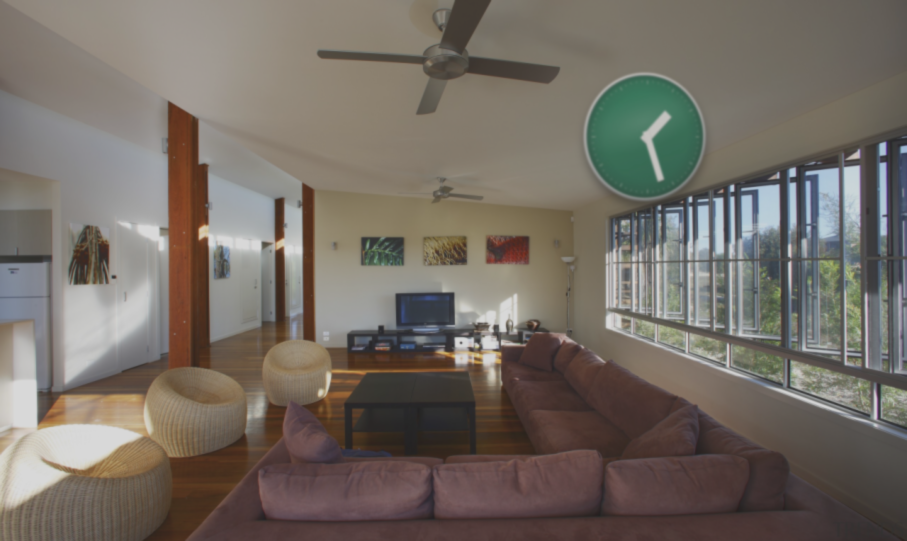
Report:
1,27
